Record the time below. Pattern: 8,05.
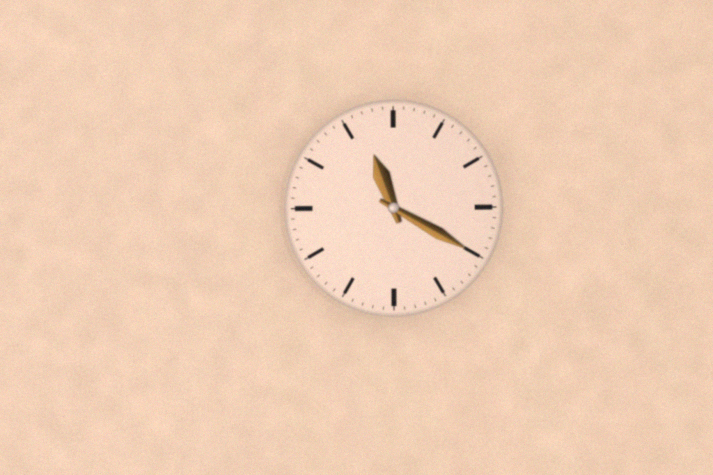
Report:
11,20
